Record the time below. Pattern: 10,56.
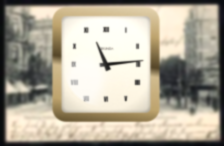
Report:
11,14
